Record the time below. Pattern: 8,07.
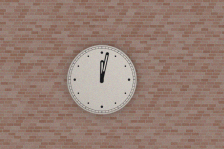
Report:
12,02
